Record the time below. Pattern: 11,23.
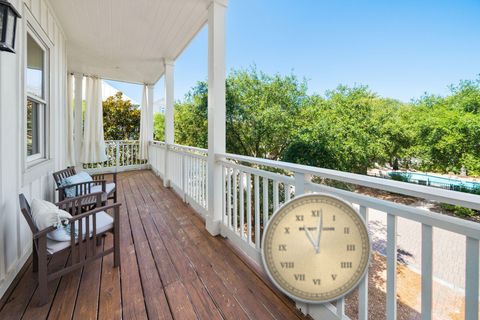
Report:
11,01
